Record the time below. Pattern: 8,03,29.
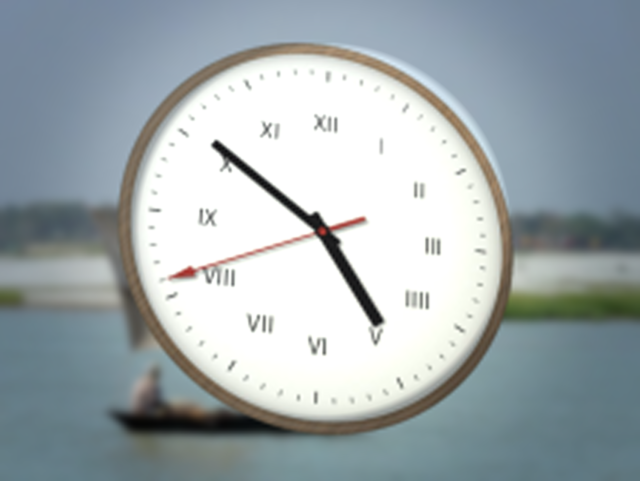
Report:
4,50,41
